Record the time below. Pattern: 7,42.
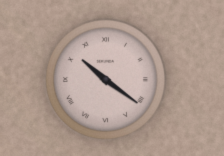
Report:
10,21
